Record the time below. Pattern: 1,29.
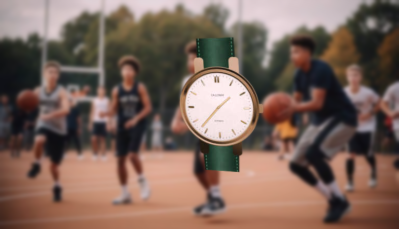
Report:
1,37
